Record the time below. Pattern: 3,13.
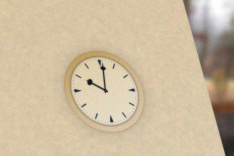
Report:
10,01
